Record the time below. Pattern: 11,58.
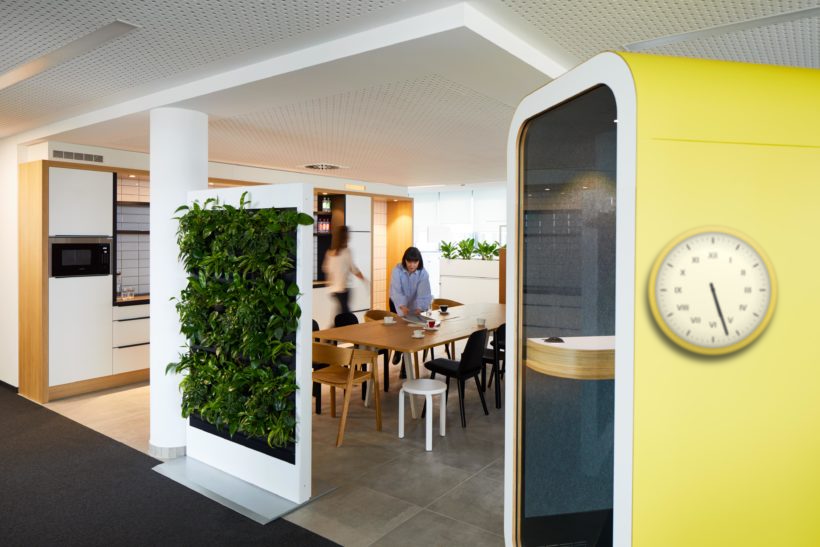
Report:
5,27
